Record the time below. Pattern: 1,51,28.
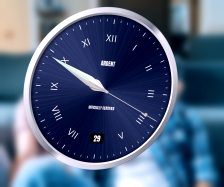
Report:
9,49,19
